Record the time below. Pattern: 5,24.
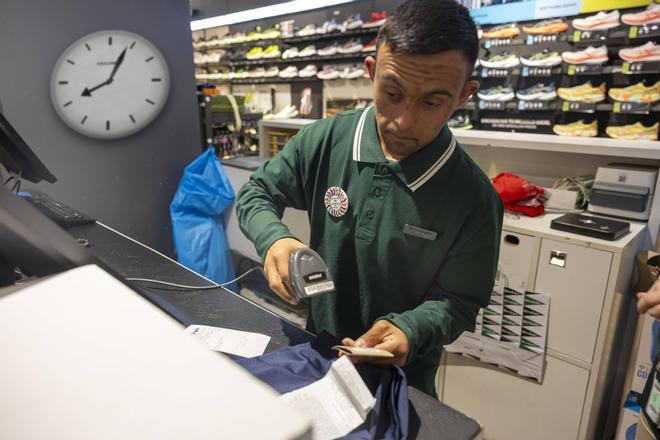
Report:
8,04
